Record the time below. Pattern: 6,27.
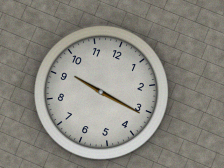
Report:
9,16
